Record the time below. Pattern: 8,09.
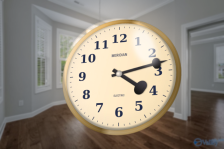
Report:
4,13
